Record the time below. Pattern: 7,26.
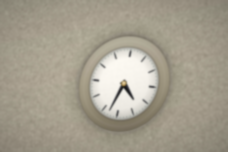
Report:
4,33
